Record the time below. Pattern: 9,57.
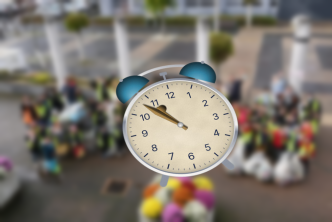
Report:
10,53
